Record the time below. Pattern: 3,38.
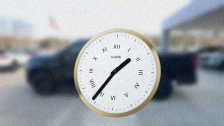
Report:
1,36
